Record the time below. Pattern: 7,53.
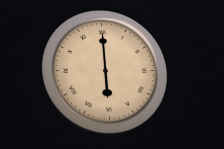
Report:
6,00
